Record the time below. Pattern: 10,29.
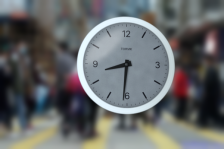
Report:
8,31
